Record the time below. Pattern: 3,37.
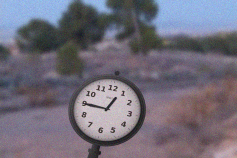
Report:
12,45
